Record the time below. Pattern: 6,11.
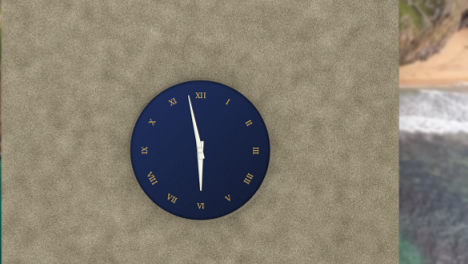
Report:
5,58
